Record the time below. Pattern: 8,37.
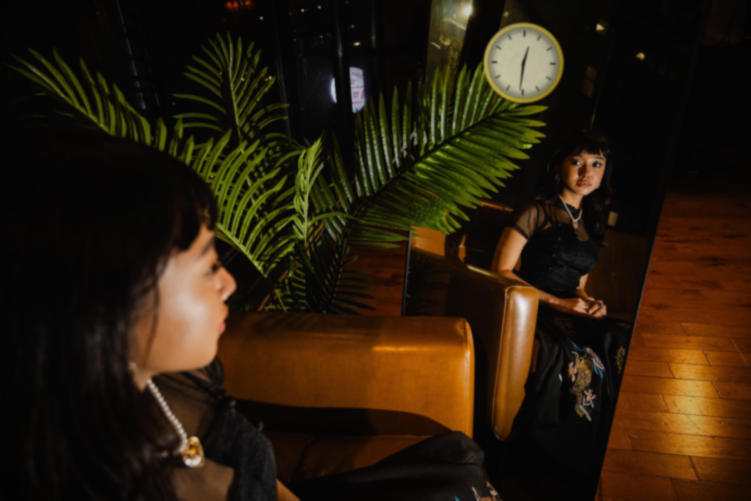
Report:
12,31
